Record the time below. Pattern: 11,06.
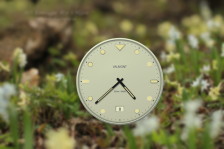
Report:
4,38
